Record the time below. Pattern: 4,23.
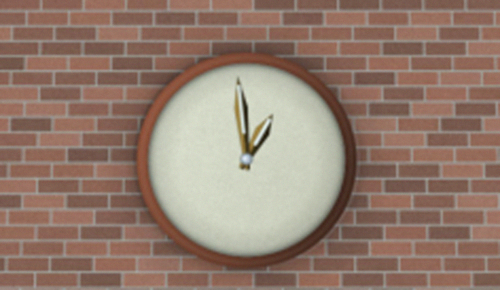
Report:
12,59
